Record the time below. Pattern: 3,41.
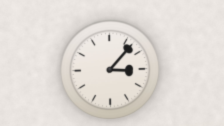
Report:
3,07
